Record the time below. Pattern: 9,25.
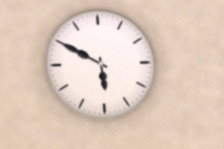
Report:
5,50
